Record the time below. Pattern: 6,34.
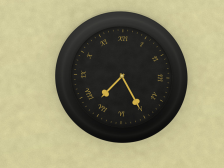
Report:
7,25
